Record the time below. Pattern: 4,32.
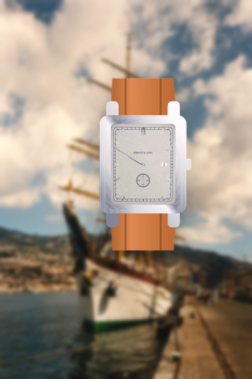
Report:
9,50
